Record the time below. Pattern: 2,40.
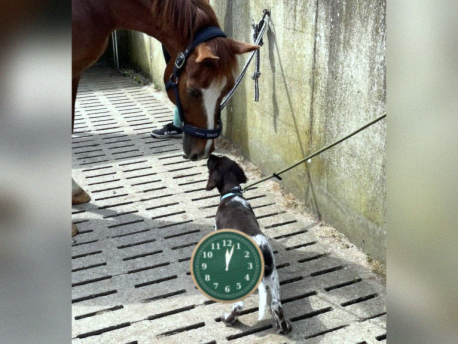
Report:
12,03
